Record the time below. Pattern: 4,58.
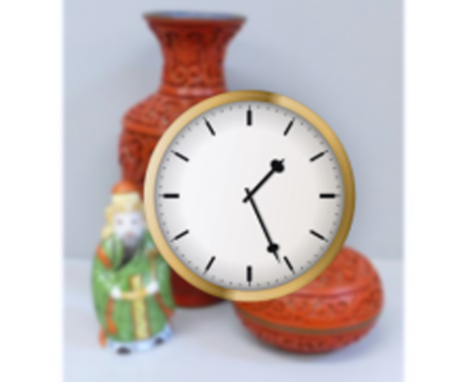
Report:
1,26
